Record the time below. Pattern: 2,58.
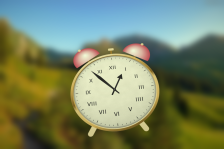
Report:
12,53
